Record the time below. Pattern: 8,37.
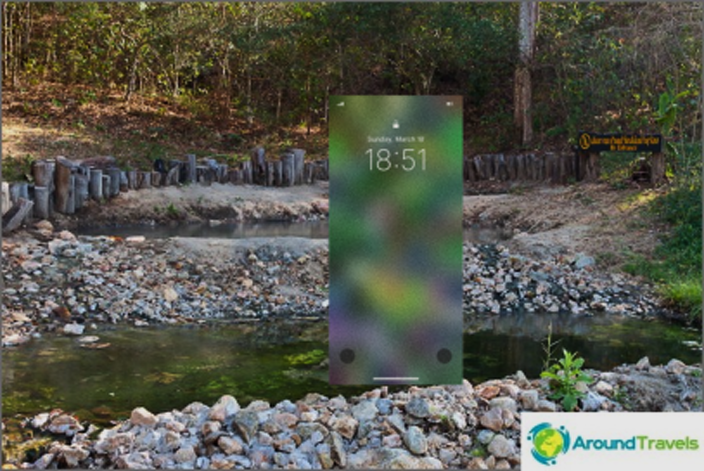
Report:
18,51
